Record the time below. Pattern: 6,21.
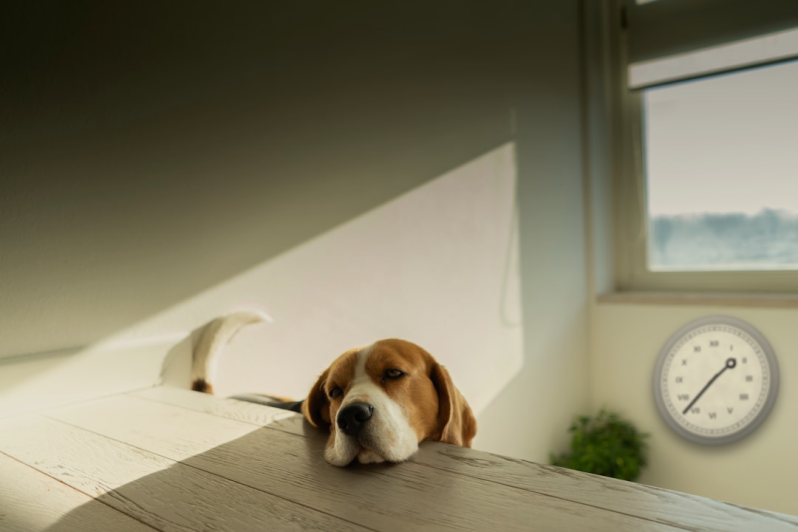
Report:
1,37
